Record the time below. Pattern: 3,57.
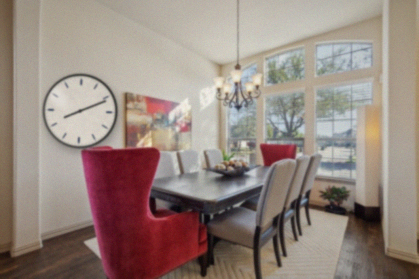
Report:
8,11
